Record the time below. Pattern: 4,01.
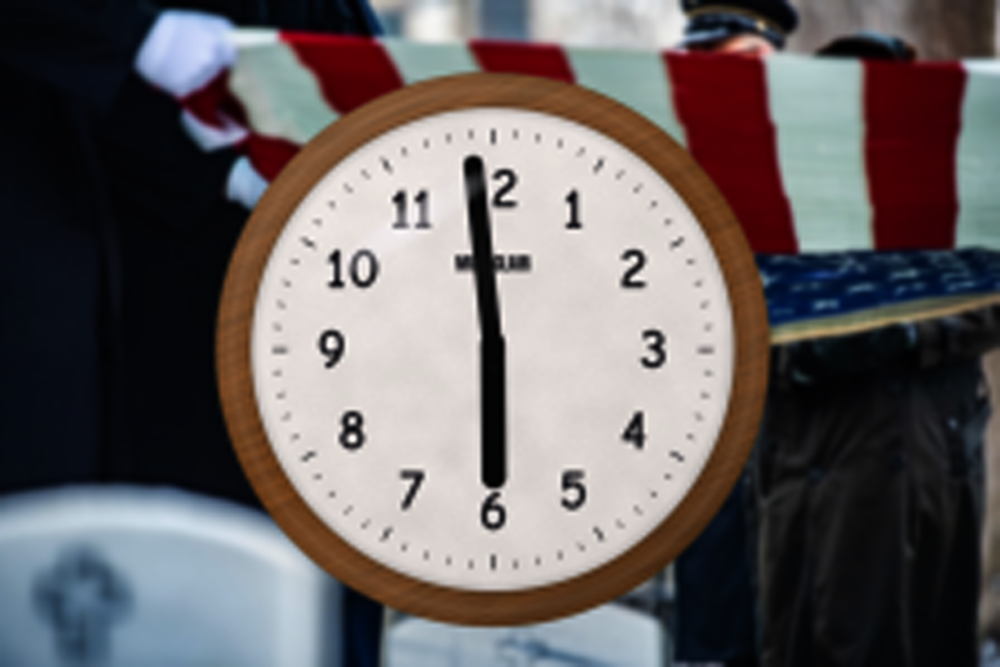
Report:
5,59
